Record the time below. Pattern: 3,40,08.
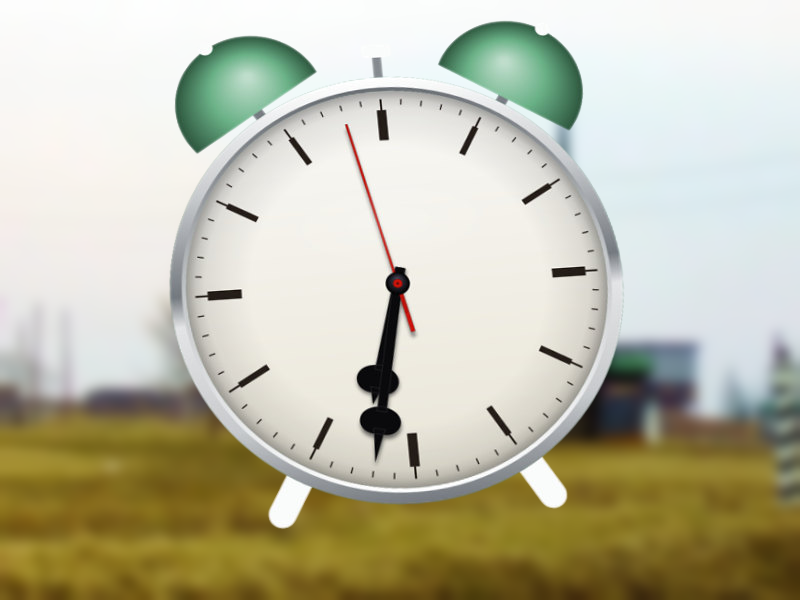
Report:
6,31,58
